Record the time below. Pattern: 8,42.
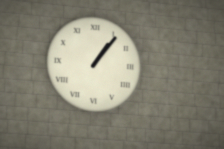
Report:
1,06
